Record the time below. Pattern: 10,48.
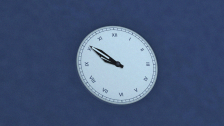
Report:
9,51
